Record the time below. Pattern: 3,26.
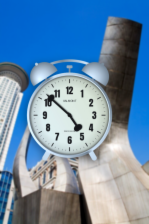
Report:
4,52
